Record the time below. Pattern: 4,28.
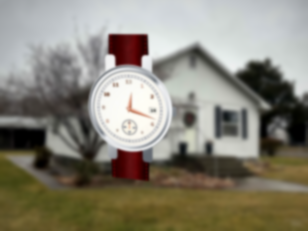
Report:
12,18
